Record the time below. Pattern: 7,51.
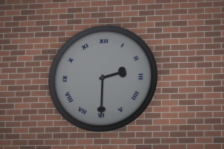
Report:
2,30
